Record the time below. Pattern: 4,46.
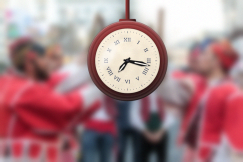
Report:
7,17
